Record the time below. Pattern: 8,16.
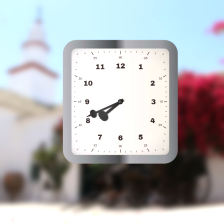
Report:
7,41
